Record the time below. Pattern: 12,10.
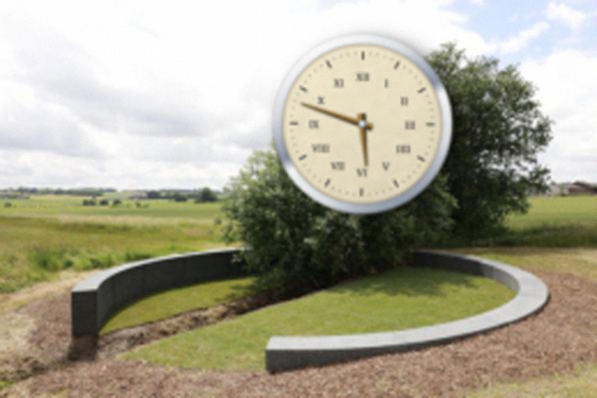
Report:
5,48
